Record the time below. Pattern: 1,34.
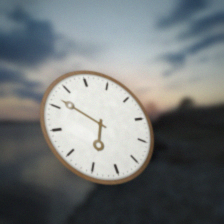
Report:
6,52
